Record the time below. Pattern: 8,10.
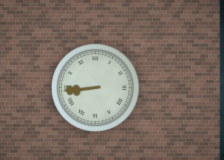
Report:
8,44
